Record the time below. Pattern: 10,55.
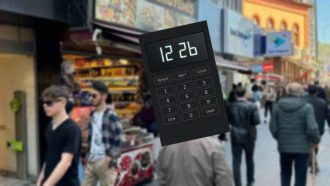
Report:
12,26
